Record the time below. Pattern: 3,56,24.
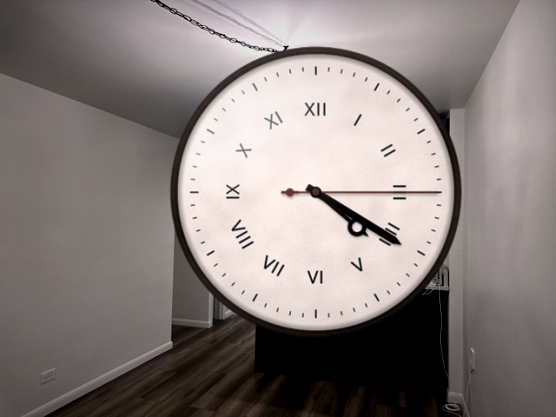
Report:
4,20,15
